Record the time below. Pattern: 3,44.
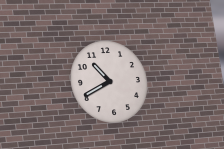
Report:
10,41
